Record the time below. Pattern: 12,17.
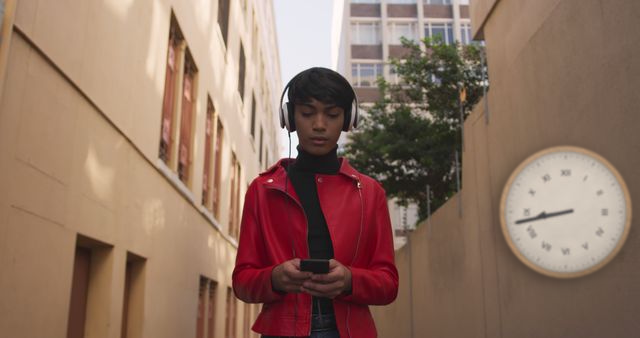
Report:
8,43
